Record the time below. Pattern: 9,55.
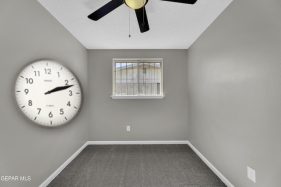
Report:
2,12
